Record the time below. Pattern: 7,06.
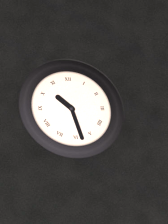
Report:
10,28
